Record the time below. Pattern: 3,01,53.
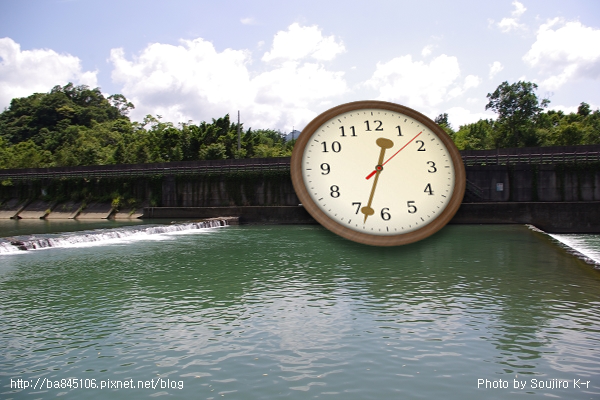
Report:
12,33,08
